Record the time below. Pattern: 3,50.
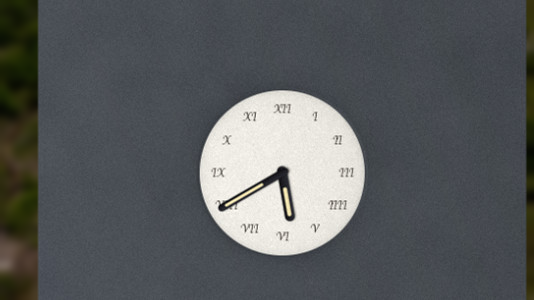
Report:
5,40
